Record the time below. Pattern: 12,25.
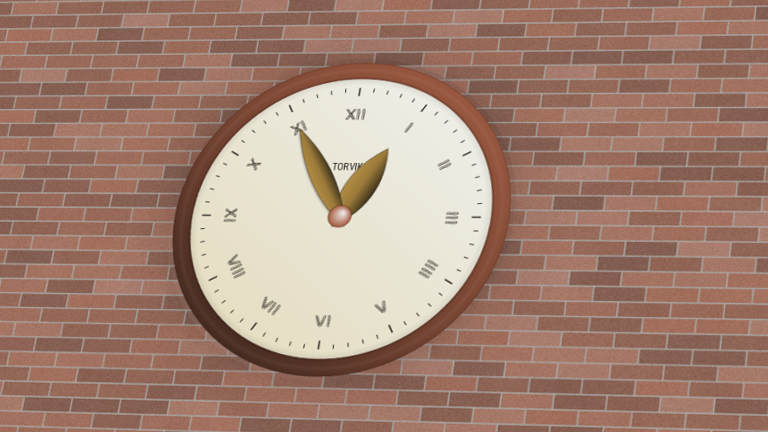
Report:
12,55
